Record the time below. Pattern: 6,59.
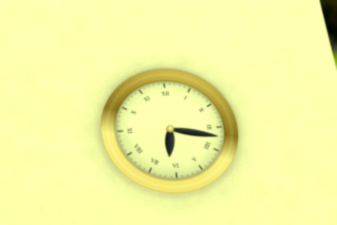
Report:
6,17
